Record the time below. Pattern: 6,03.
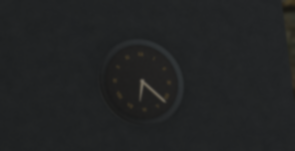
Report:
6,22
